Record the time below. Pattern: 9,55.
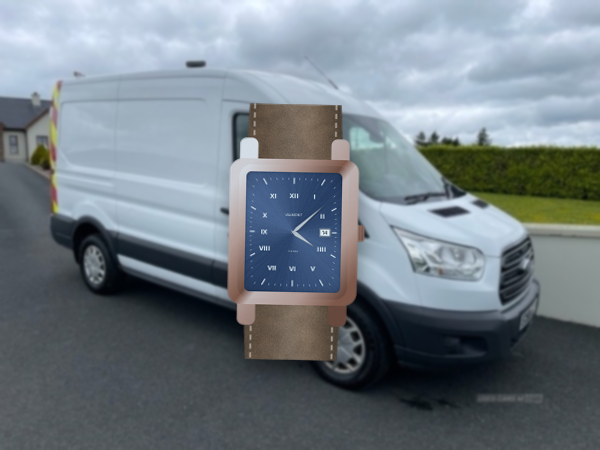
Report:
4,08
